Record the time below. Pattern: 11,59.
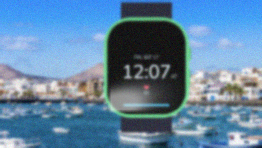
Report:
12,07
